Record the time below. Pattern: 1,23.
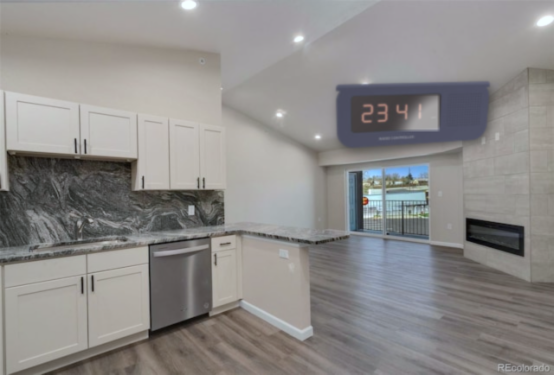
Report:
23,41
